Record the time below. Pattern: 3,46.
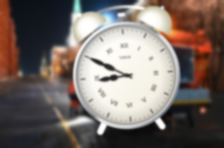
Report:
8,50
